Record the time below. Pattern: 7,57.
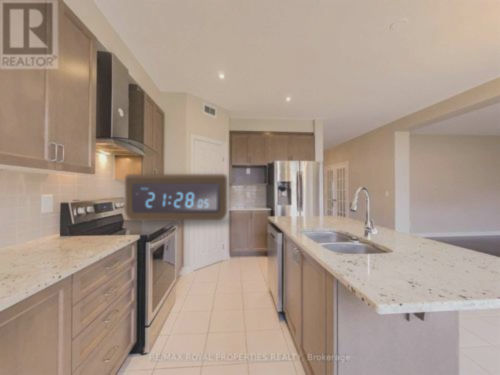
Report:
21,28
